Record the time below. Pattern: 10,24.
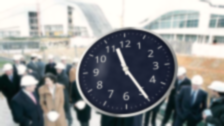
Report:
11,25
